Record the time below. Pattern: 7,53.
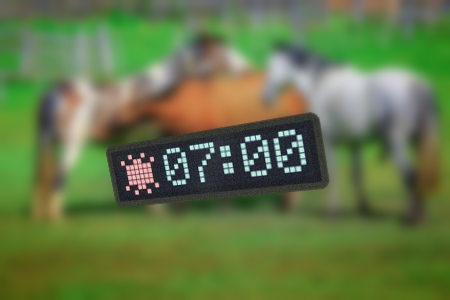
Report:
7,00
